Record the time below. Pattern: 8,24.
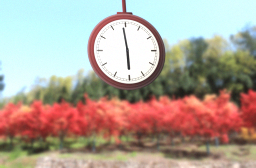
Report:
5,59
